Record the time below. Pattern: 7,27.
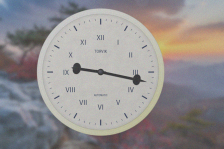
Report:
9,17
